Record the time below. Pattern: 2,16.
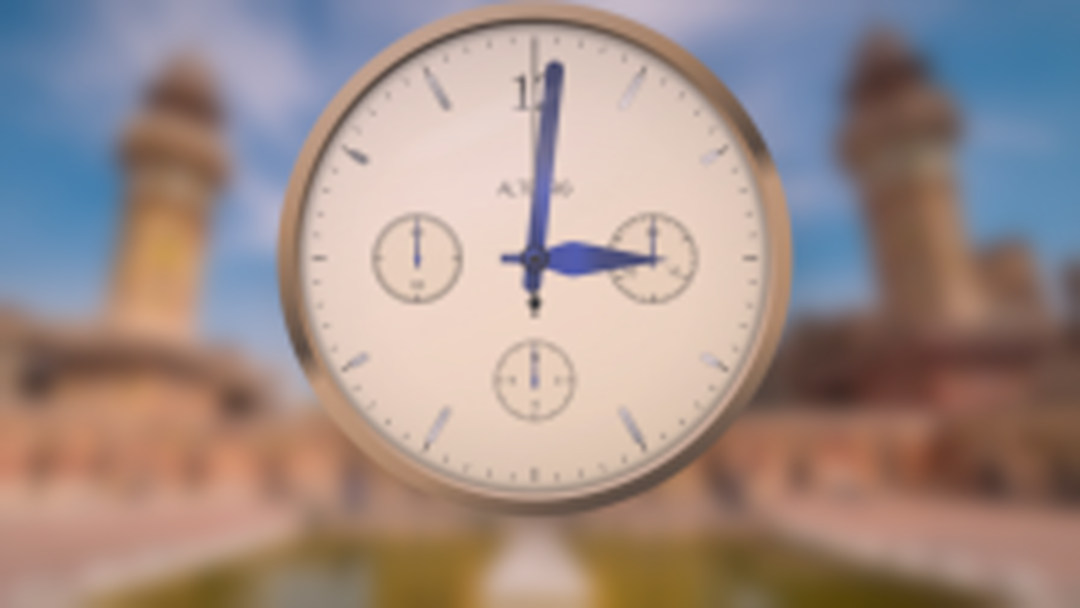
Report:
3,01
